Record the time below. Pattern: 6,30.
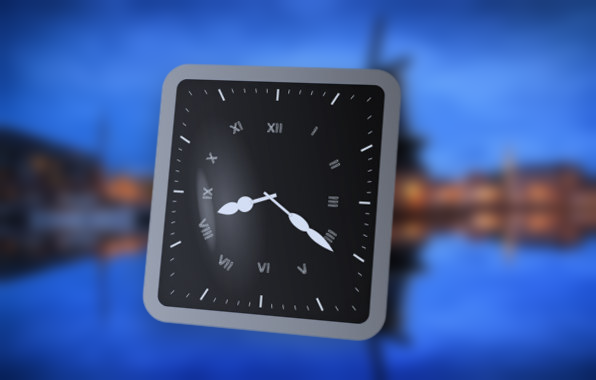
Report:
8,21
